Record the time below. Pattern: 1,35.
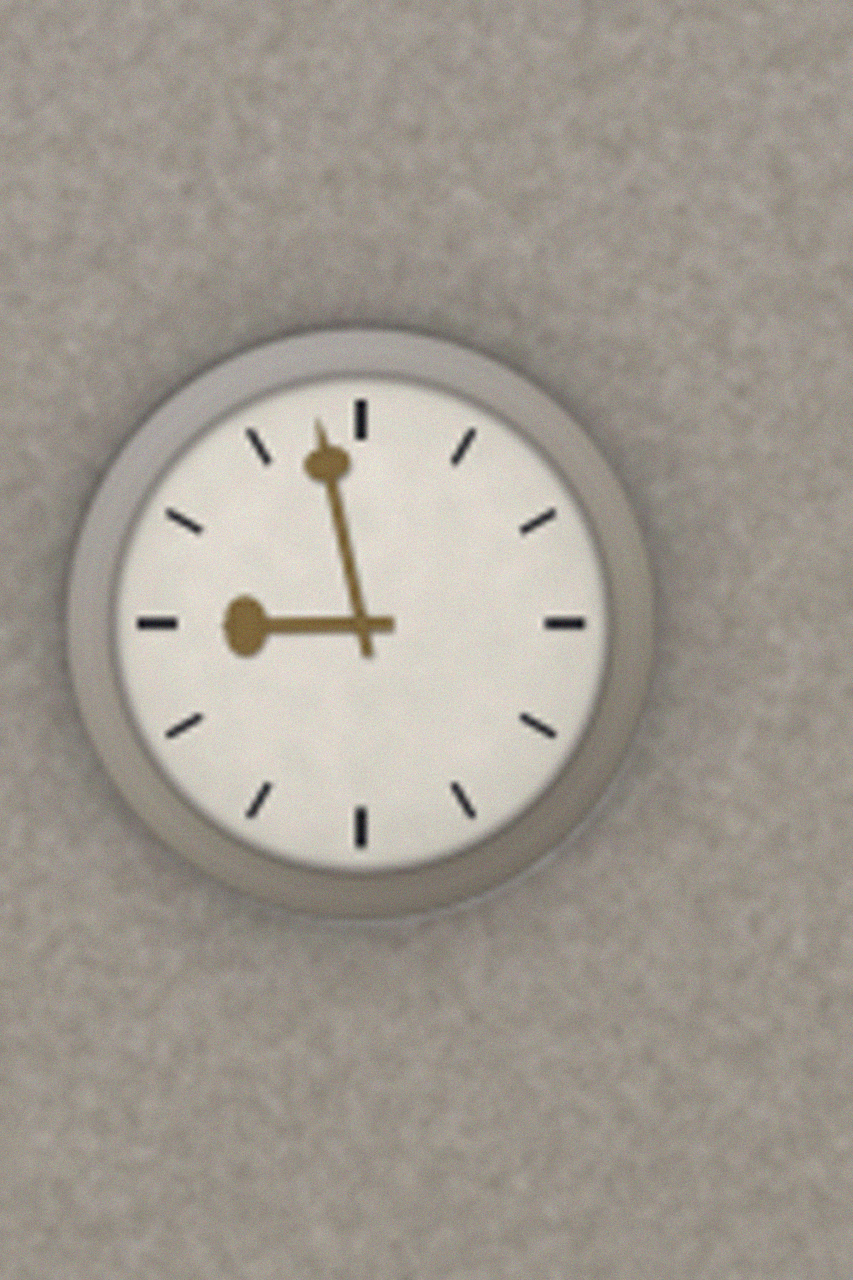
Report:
8,58
